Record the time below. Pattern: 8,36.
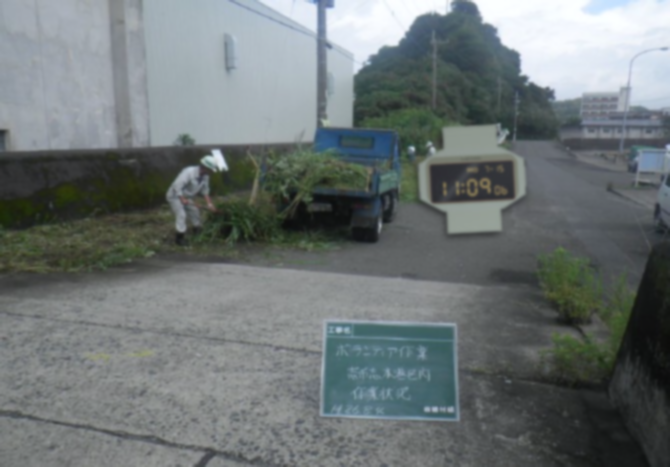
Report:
11,09
